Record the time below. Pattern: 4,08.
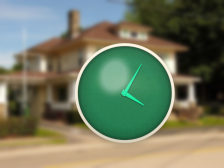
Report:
4,05
